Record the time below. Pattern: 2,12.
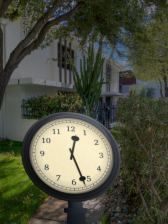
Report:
12,27
